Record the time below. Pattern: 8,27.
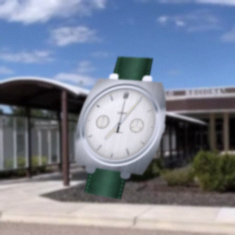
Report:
7,05
